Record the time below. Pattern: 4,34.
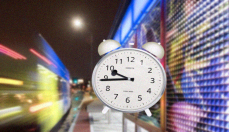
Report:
9,44
